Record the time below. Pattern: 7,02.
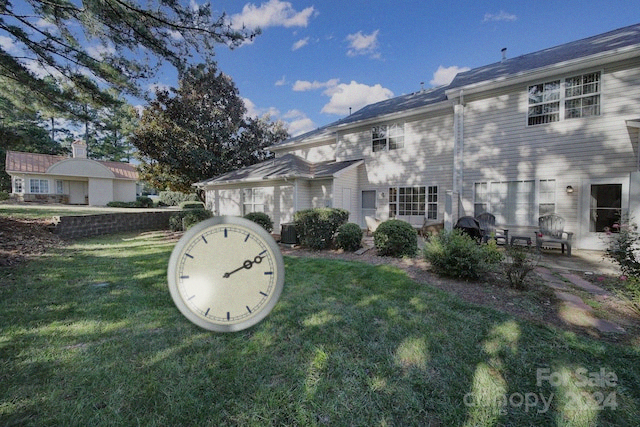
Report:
2,11
